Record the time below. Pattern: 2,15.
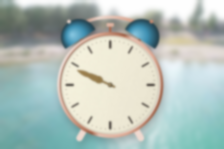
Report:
9,49
